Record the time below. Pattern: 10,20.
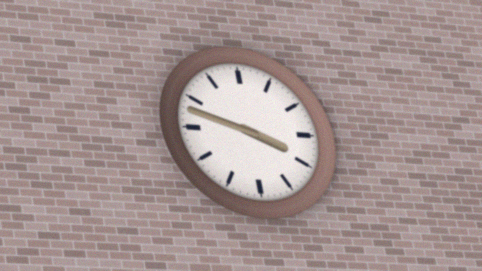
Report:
3,48
